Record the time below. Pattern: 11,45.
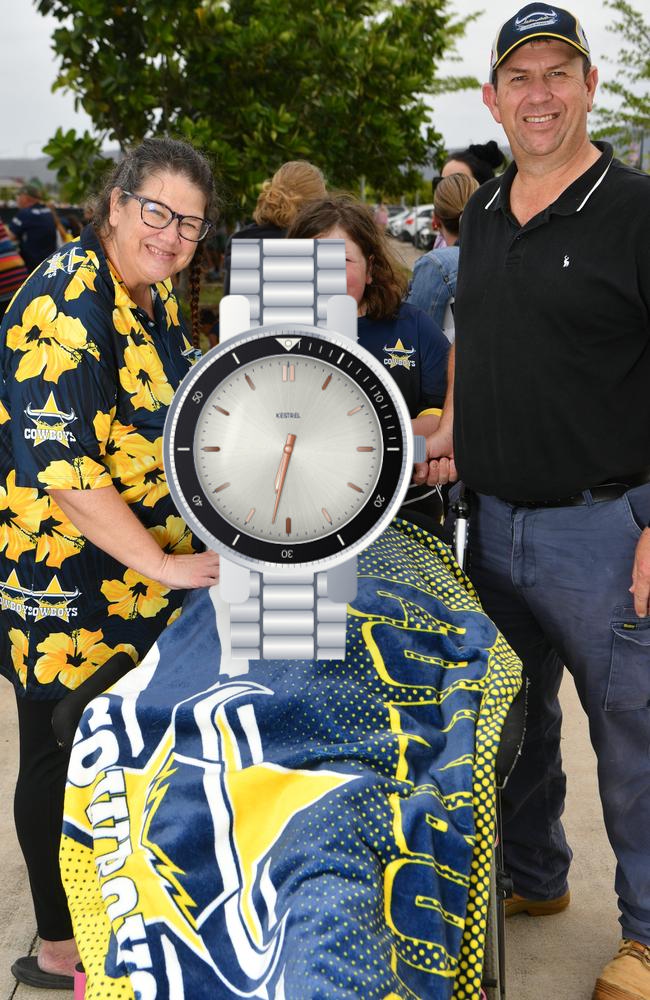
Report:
6,32
